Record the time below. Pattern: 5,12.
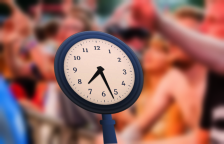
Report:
7,27
